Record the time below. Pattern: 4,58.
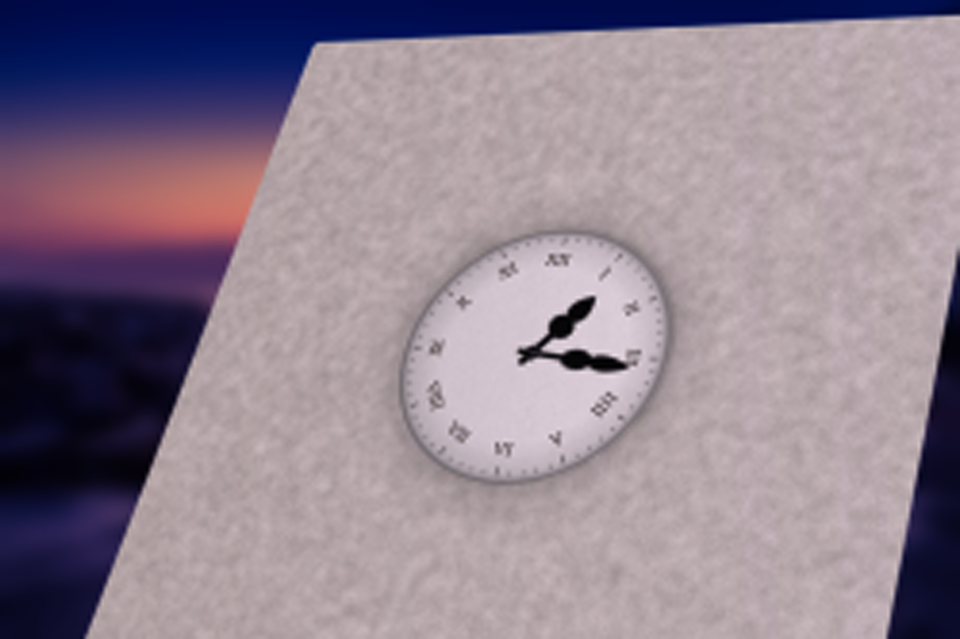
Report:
1,16
